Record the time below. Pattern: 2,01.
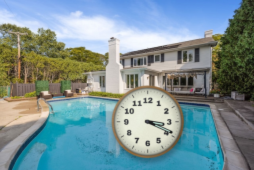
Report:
3,19
